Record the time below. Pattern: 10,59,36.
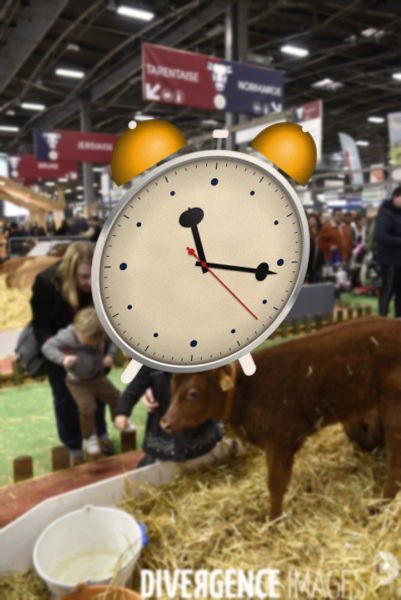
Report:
11,16,22
